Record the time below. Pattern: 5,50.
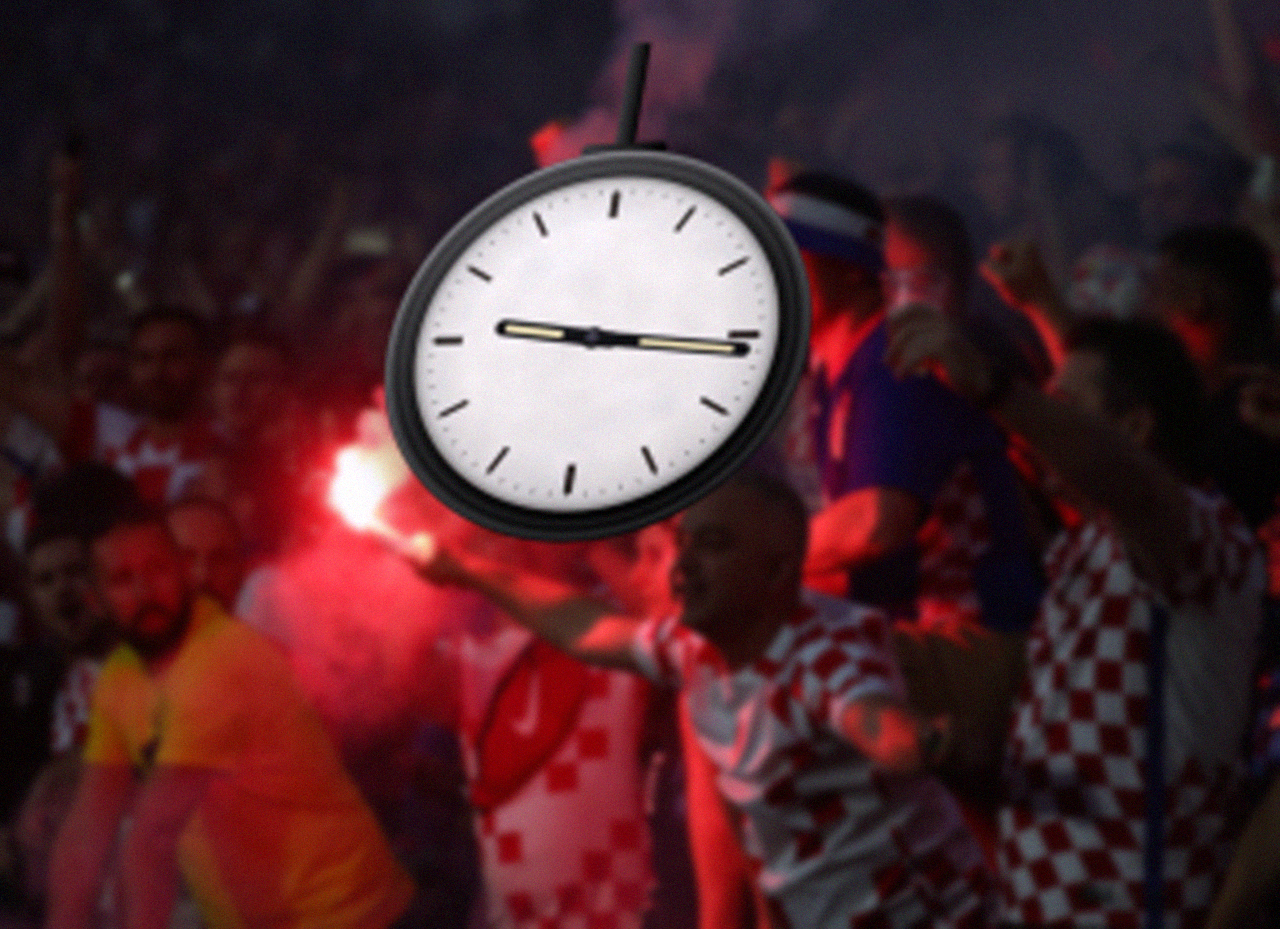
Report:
9,16
